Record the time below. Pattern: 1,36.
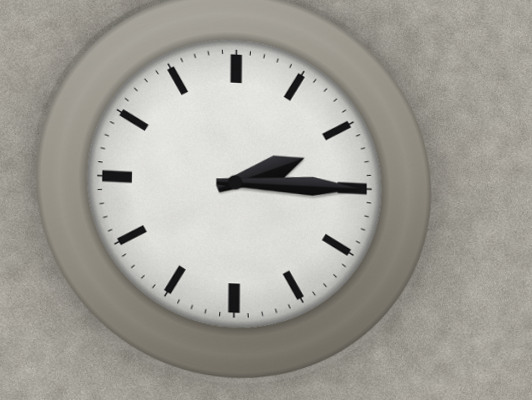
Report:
2,15
